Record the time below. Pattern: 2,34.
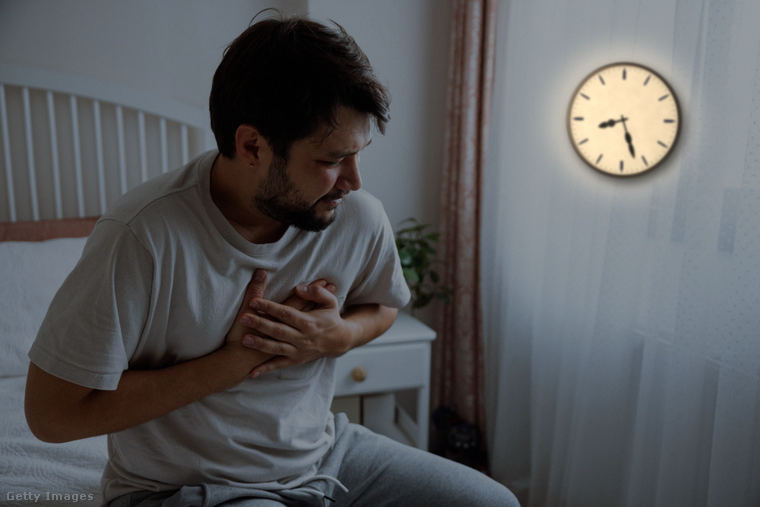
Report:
8,27
